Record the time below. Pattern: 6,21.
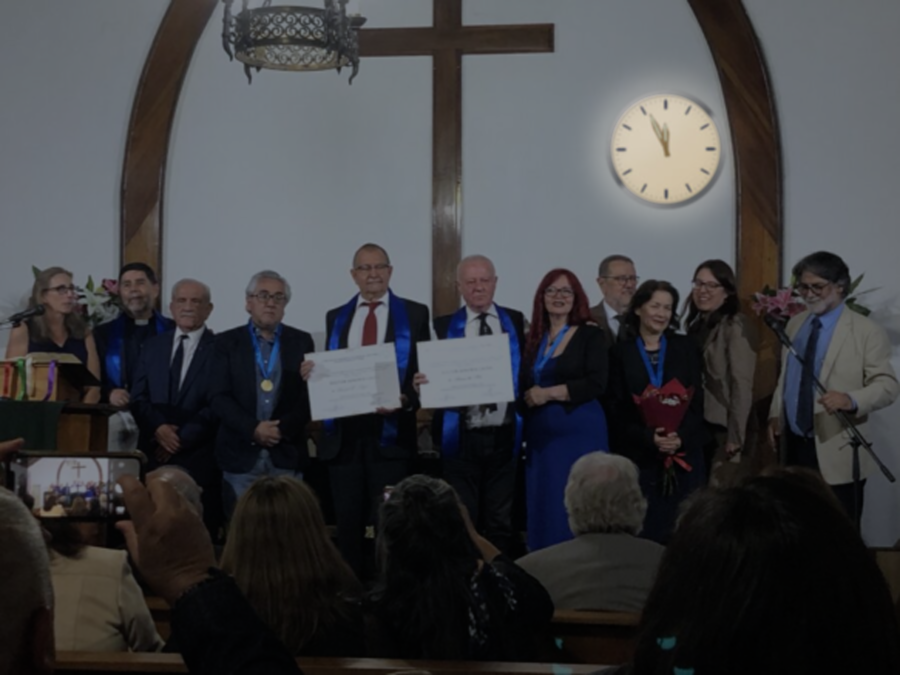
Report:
11,56
